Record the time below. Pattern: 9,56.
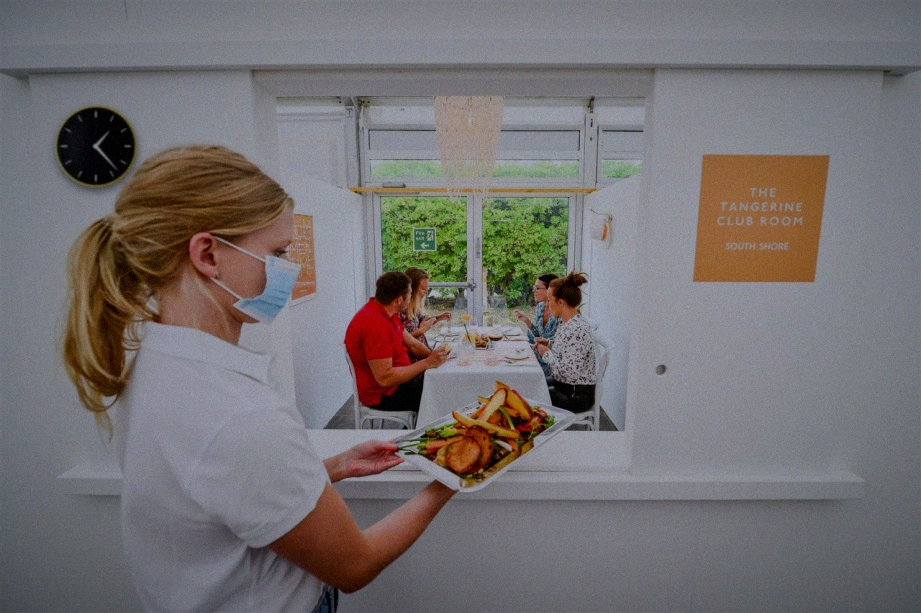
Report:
1,23
